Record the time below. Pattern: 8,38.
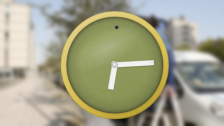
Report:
6,14
